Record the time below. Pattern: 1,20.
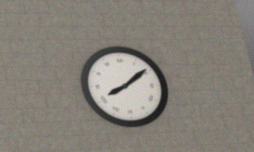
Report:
8,09
